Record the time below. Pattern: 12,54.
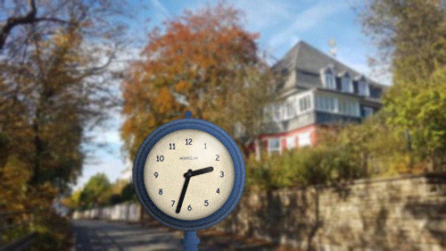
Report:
2,33
